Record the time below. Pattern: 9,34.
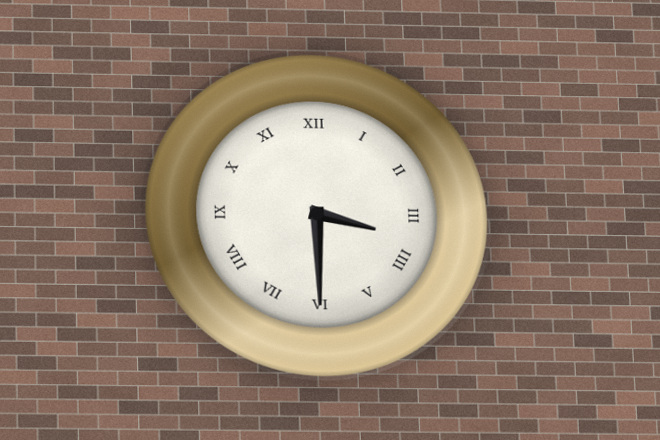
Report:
3,30
